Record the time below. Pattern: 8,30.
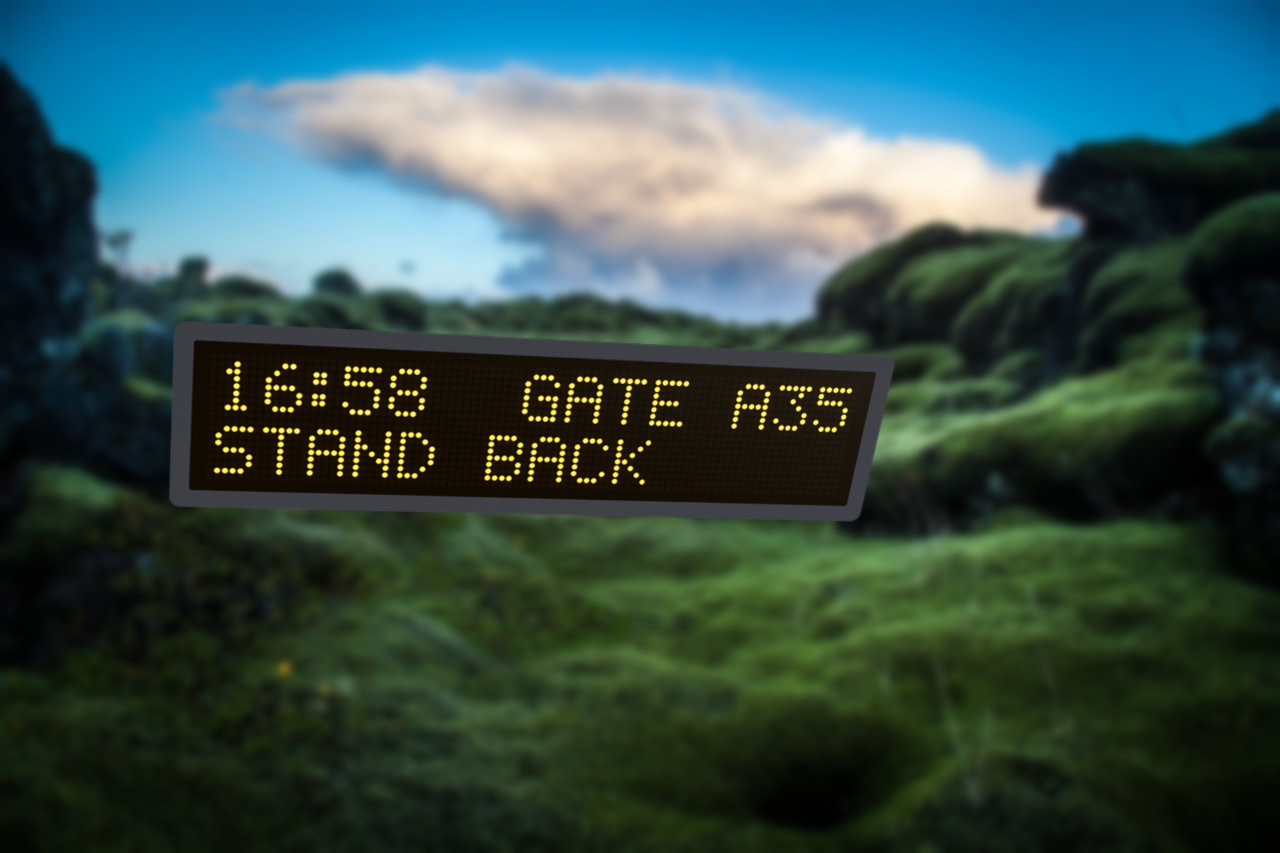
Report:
16,58
